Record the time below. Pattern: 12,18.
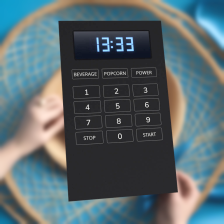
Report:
13,33
